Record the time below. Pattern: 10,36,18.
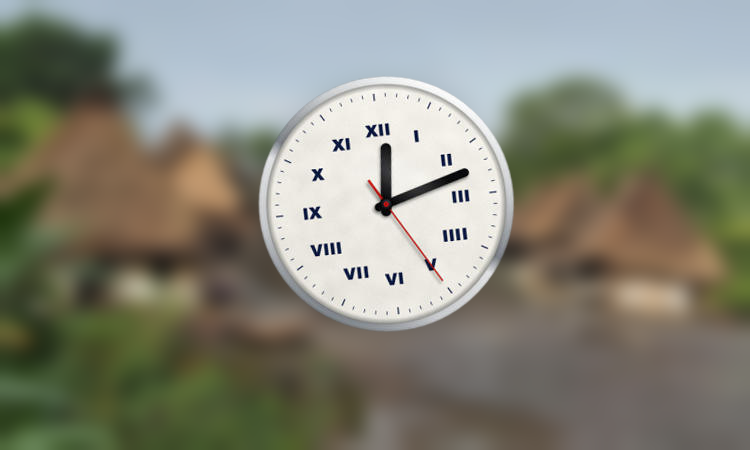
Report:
12,12,25
